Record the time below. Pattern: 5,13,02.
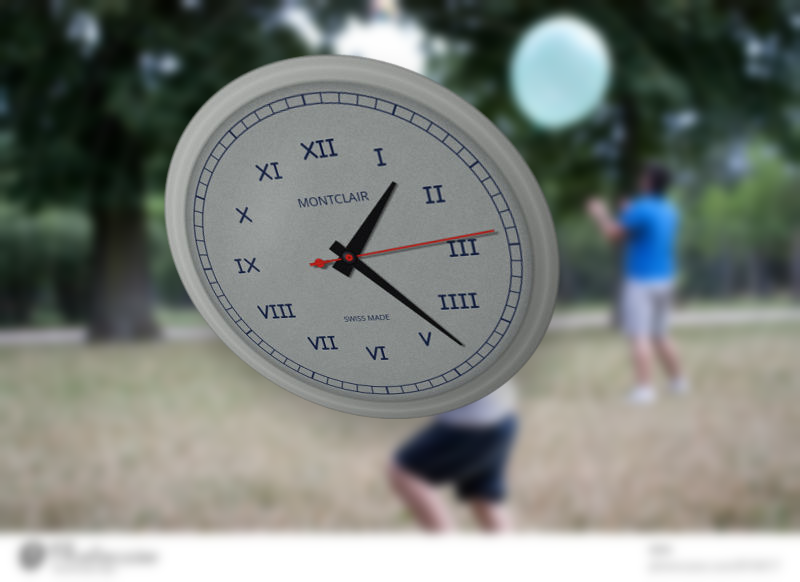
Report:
1,23,14
